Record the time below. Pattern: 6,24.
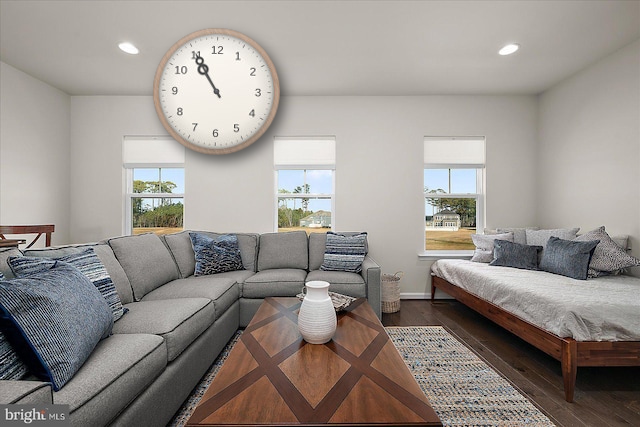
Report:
10,55
